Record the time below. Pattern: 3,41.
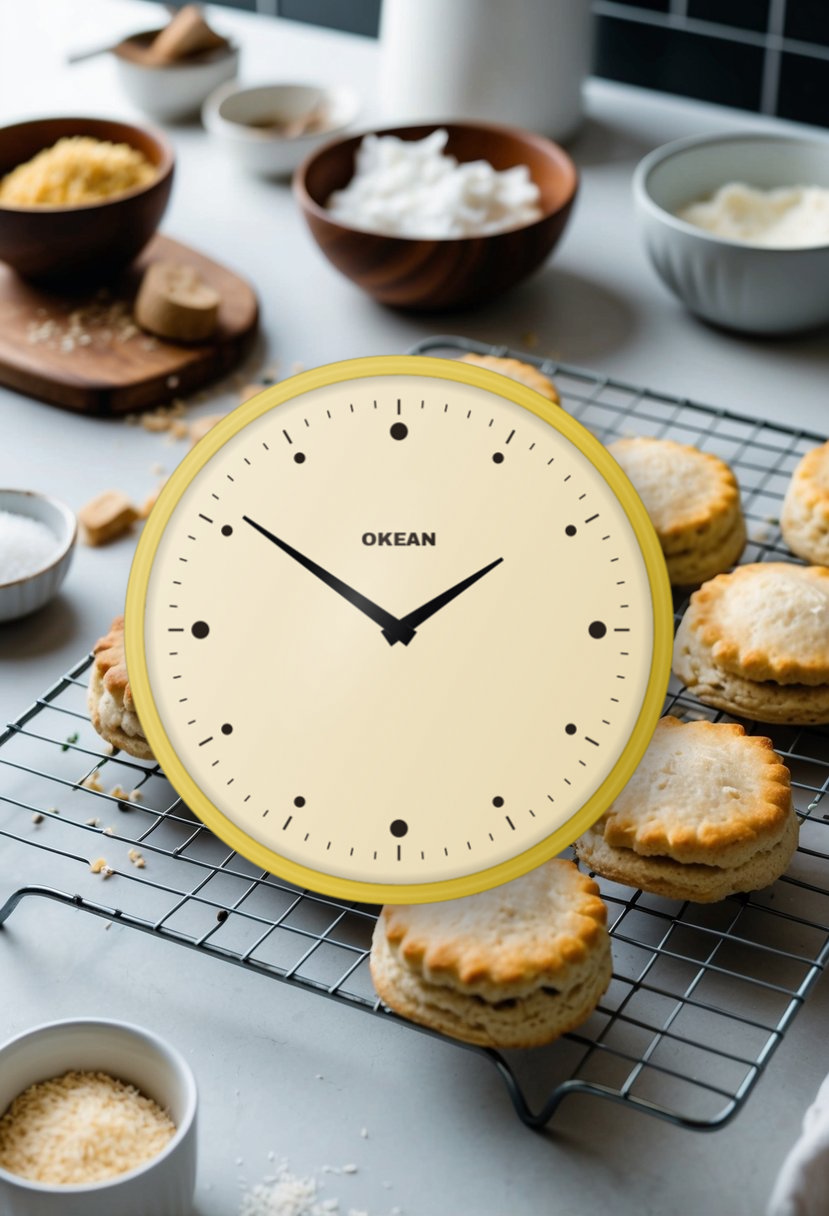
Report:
1,51
